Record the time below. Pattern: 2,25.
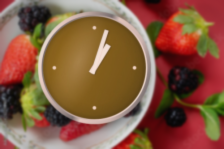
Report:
1,03
